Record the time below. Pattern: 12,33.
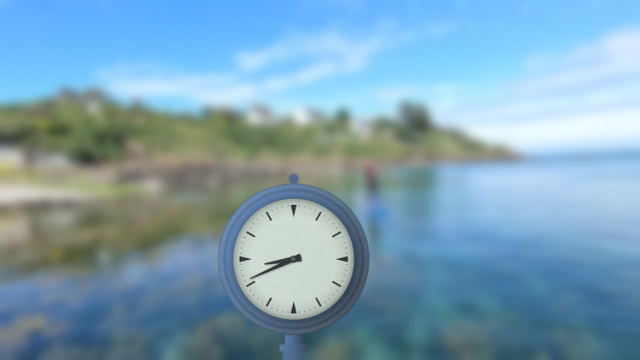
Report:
8,41
